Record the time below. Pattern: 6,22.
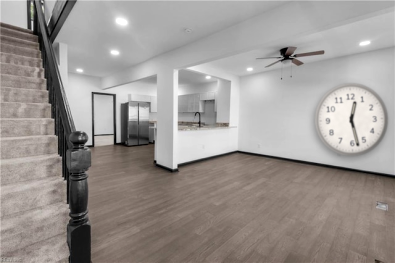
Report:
12,28
